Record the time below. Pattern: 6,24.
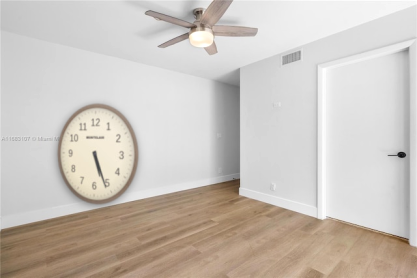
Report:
5,26
